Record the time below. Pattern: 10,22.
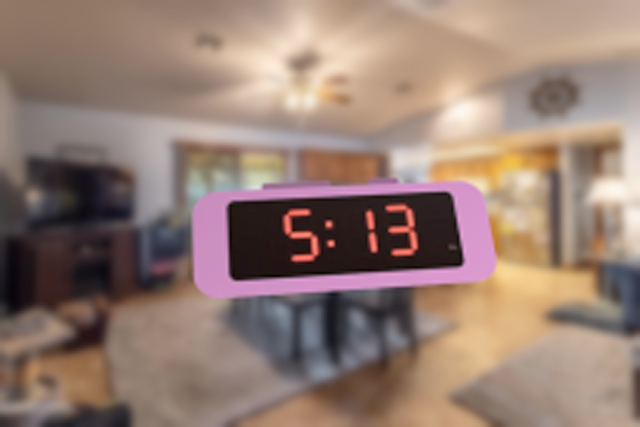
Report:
5,13
